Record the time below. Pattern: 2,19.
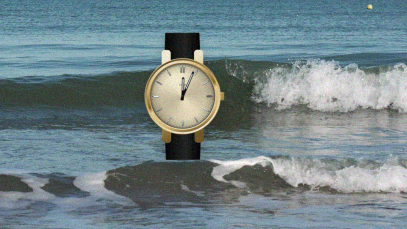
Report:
12,04
